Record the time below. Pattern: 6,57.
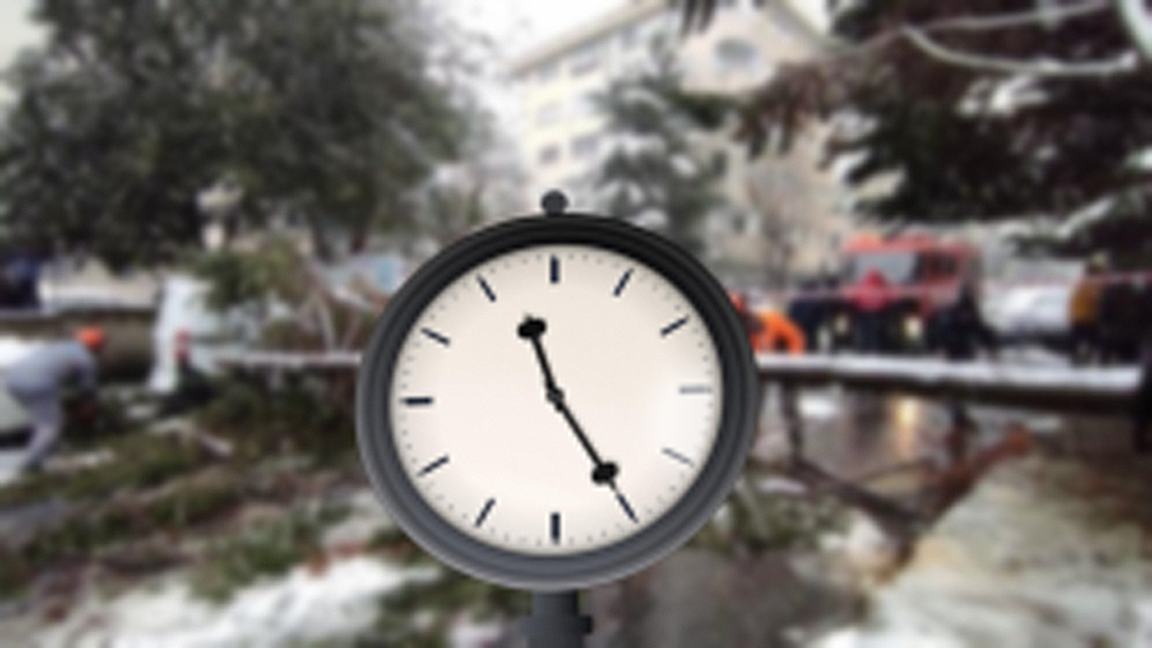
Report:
11,25
